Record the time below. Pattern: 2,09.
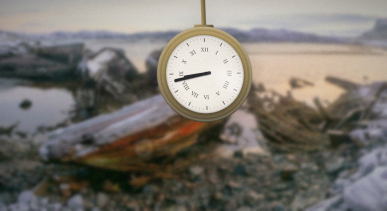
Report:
8,43
